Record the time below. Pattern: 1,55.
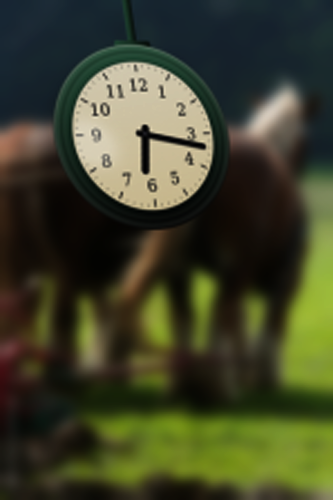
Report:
6,17
